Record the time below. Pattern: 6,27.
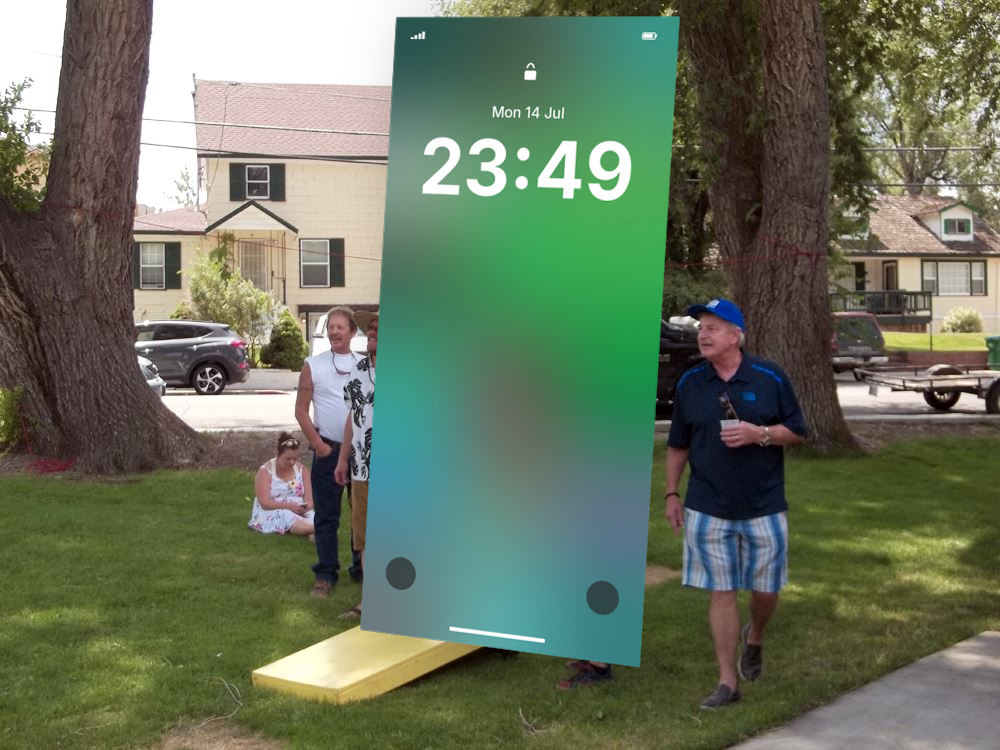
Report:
23,49
